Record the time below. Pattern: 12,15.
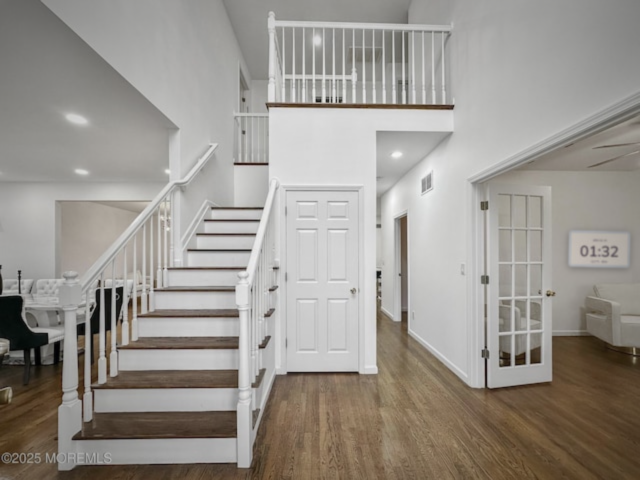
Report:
1,32
